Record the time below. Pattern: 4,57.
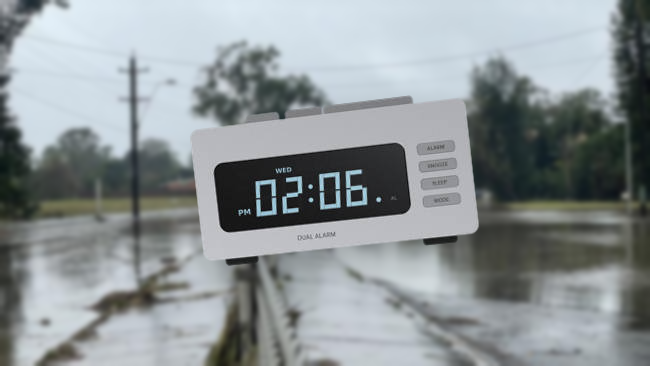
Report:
2,06
